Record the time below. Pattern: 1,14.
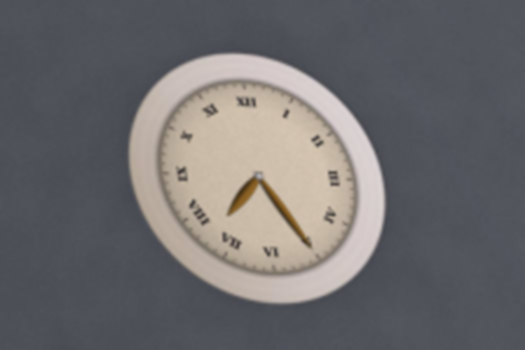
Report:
7,25
